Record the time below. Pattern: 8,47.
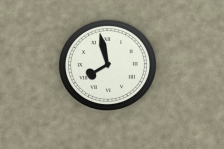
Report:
7,58
